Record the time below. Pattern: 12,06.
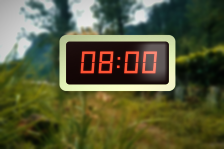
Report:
8,00
